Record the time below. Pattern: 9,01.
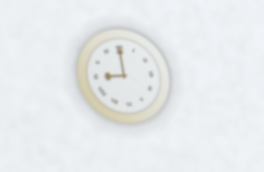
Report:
9,00
